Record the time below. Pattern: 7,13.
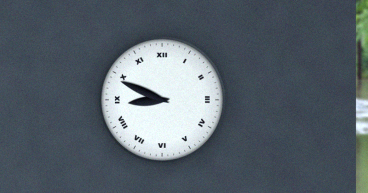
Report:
8,49
